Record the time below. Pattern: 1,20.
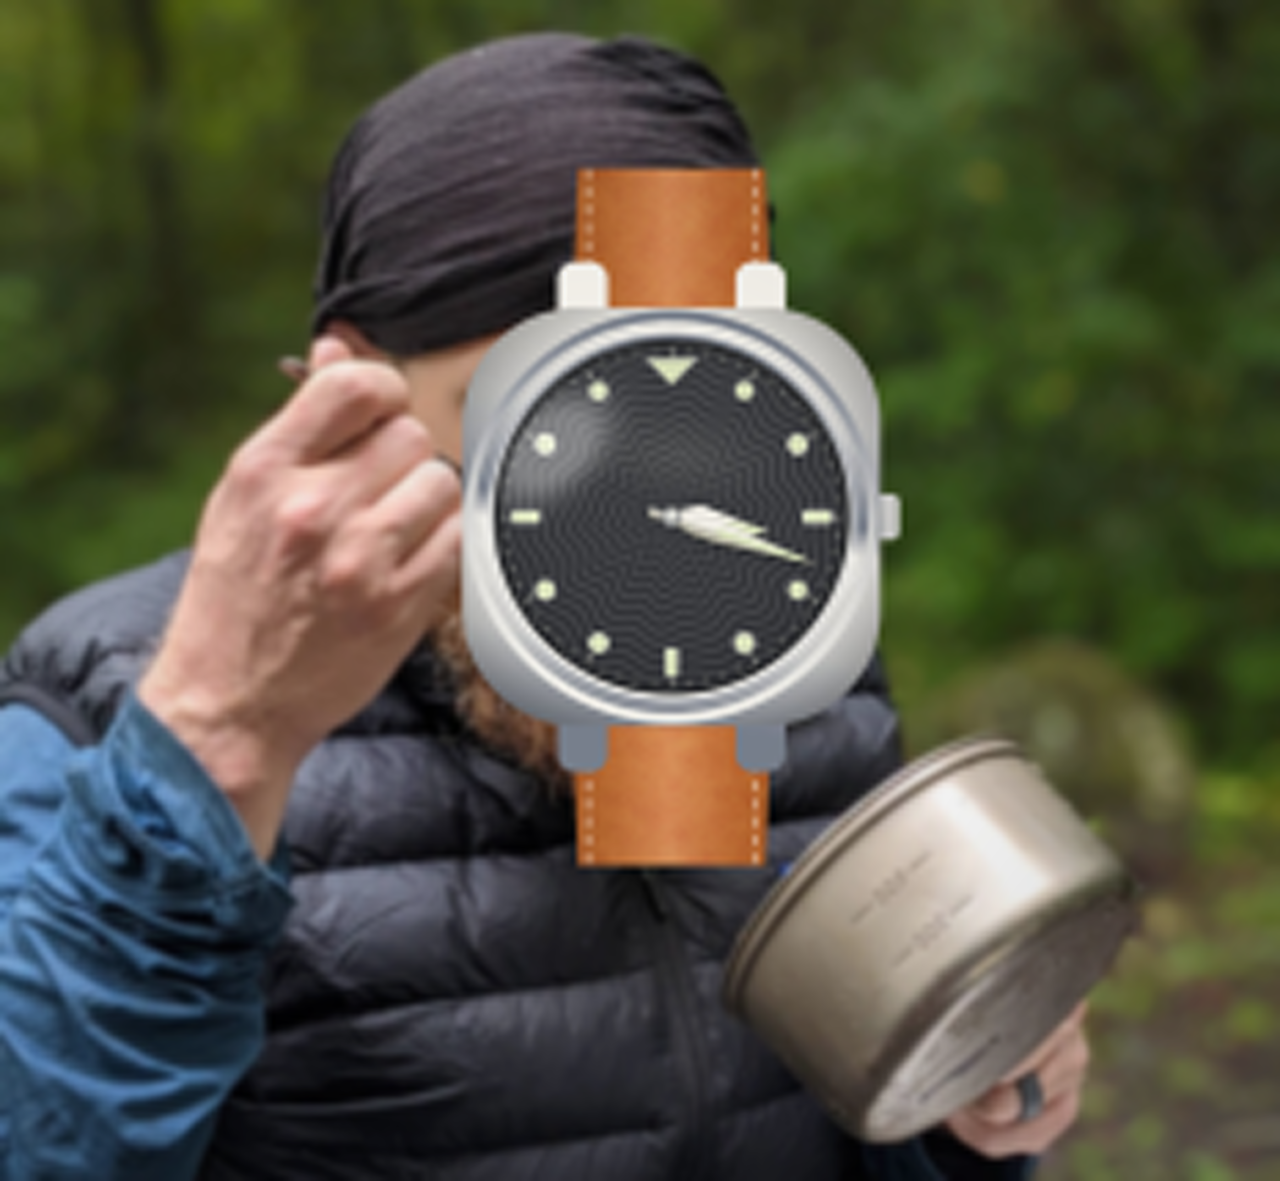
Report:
3,18
